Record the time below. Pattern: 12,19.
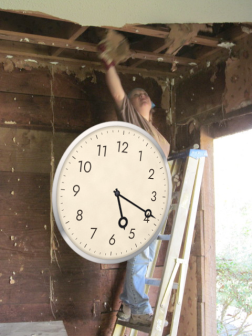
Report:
5,19
